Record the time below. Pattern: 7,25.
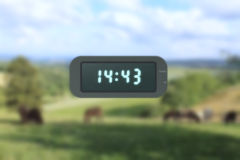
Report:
14,43
